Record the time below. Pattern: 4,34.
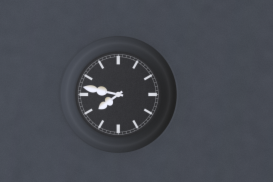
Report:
7,47
